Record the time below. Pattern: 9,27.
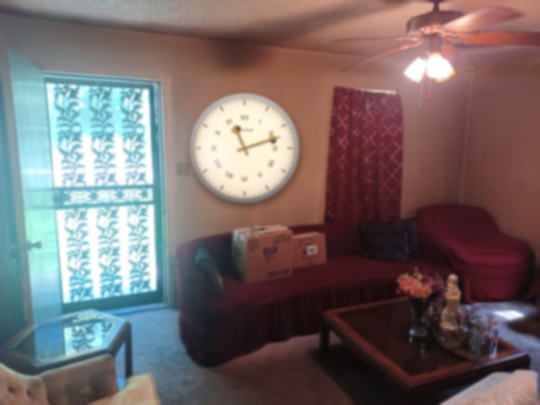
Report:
11,12
